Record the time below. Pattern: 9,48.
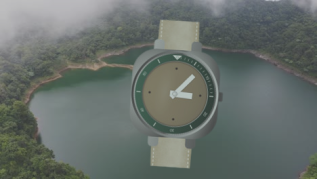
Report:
3,07
